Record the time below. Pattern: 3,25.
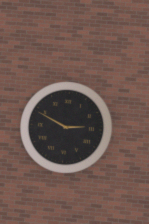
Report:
2,49
